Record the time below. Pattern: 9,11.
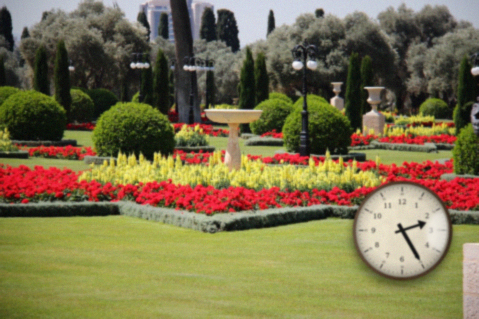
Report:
2,25
